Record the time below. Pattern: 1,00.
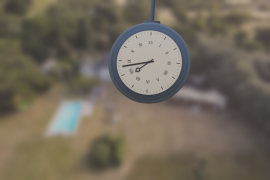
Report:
7,43
